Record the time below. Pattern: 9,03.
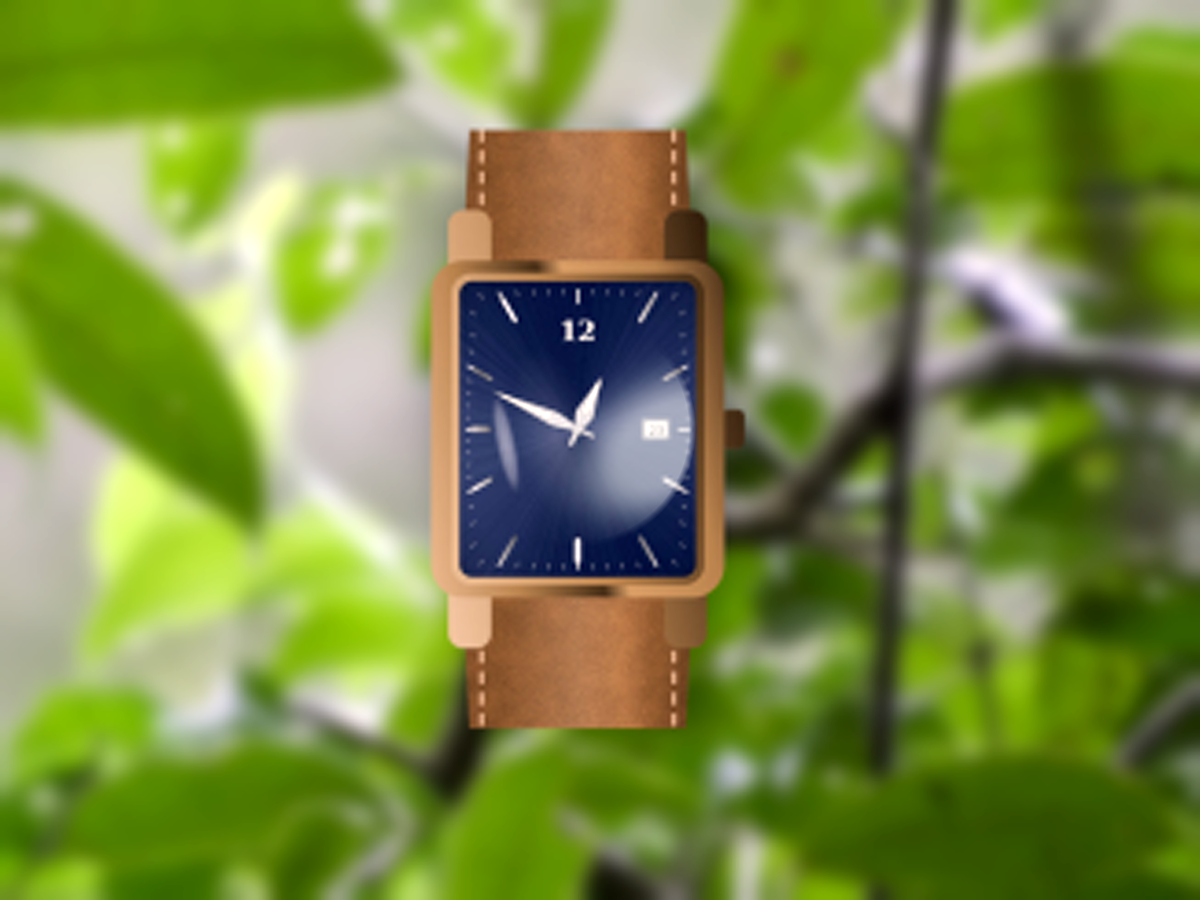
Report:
12,49
